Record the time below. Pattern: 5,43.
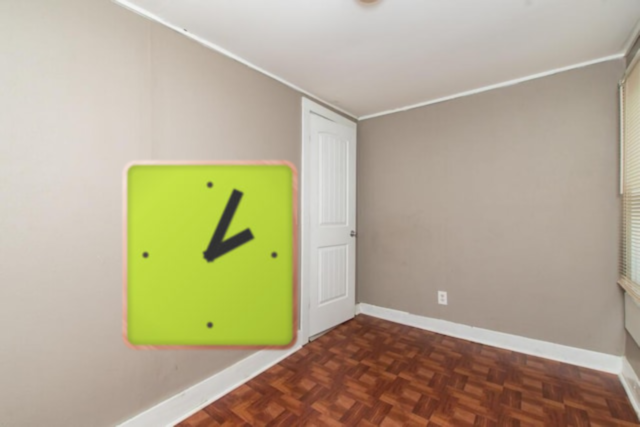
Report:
2,04
